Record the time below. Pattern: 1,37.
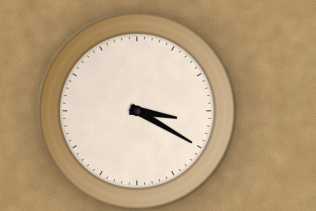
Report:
3,20
